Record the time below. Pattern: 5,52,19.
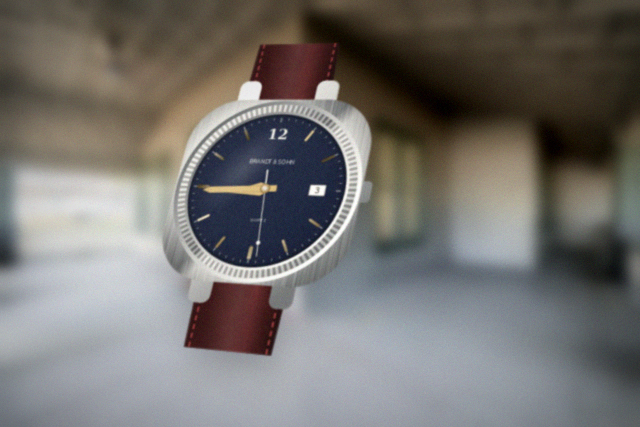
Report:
8,44,29
